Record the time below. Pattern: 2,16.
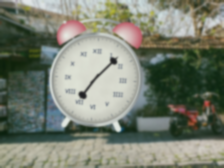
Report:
7,07
